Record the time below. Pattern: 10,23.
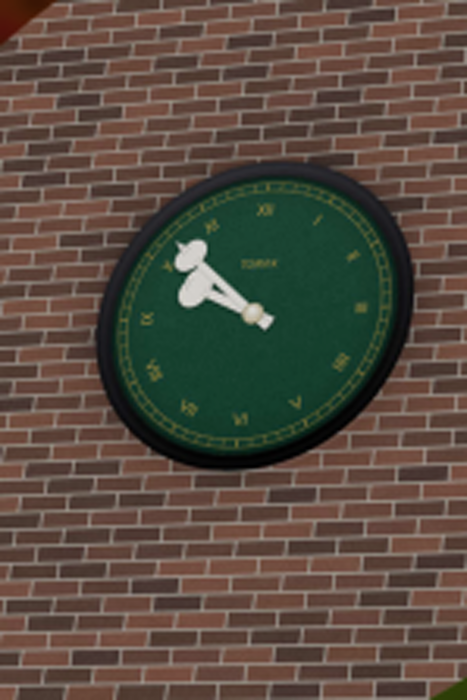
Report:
9,52
